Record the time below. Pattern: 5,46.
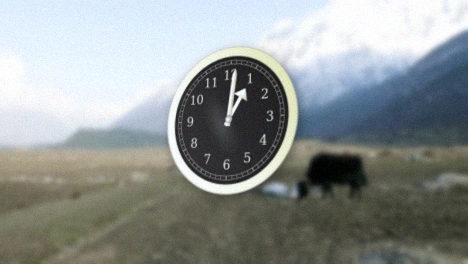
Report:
1,01
